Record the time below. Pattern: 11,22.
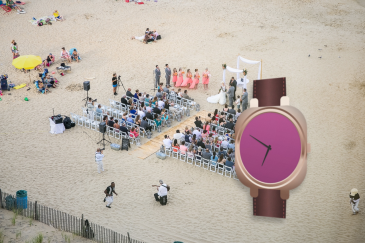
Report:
6,50
